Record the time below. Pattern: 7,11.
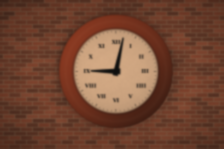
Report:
9,02
